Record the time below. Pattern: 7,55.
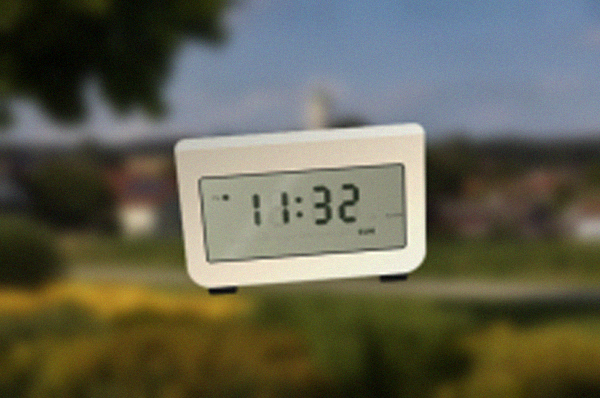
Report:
11,32
